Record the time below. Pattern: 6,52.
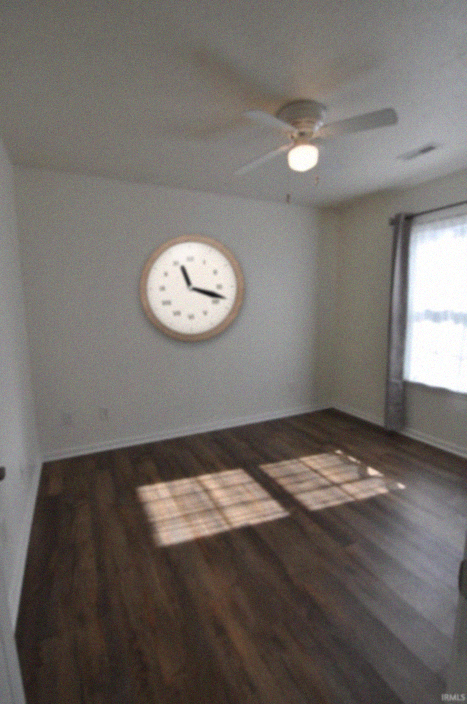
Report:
11,18
